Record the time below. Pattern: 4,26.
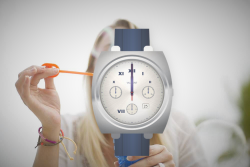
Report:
12,00
